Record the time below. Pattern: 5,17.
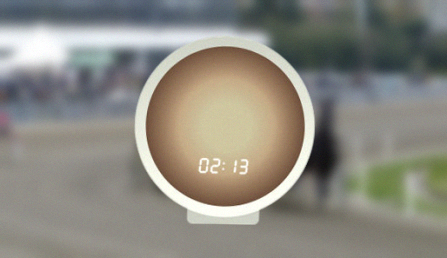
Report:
2,13
